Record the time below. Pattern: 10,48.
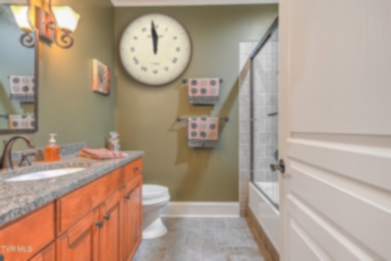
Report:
11,59
